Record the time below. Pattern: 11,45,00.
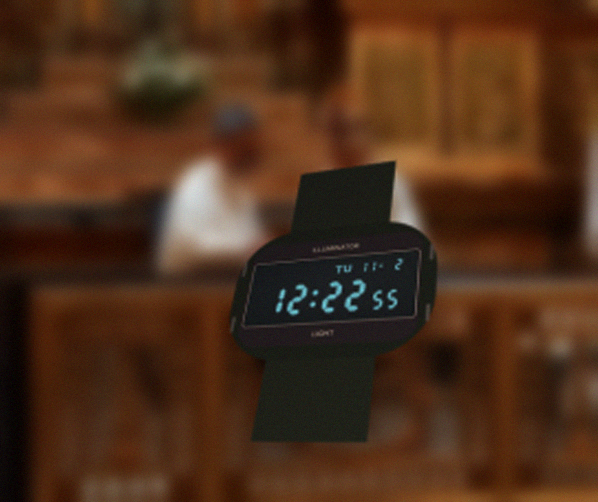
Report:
12,22,55
